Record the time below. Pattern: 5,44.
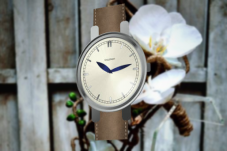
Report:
10,13
